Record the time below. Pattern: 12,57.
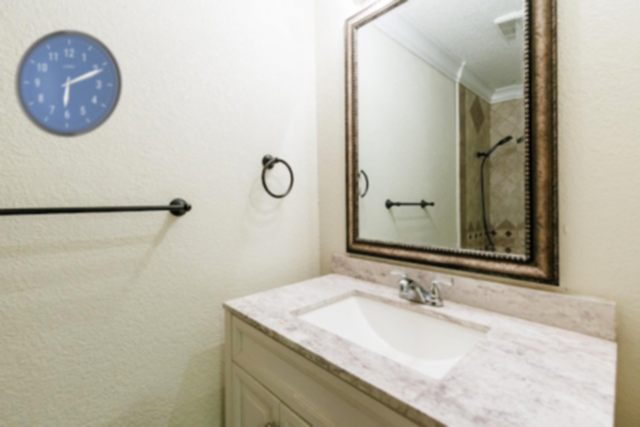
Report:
6,11
